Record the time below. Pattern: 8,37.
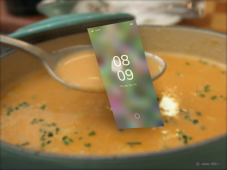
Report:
8,09
